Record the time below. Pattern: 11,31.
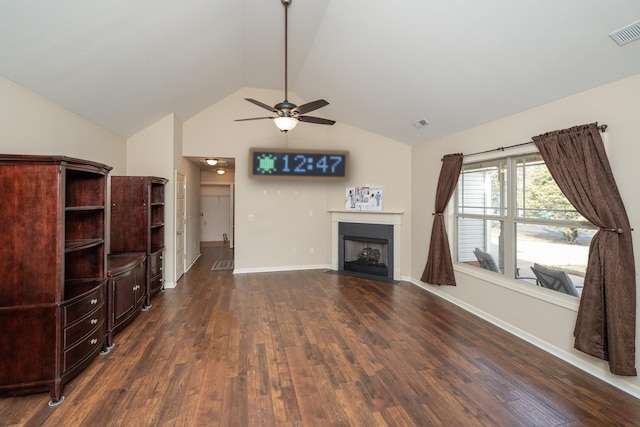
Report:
12,47
